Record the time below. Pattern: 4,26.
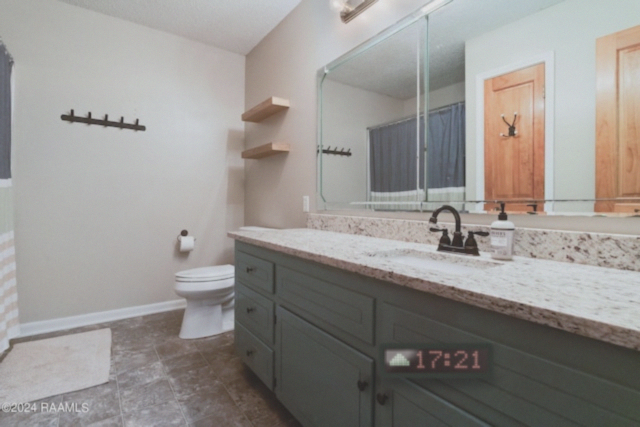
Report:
17,21
